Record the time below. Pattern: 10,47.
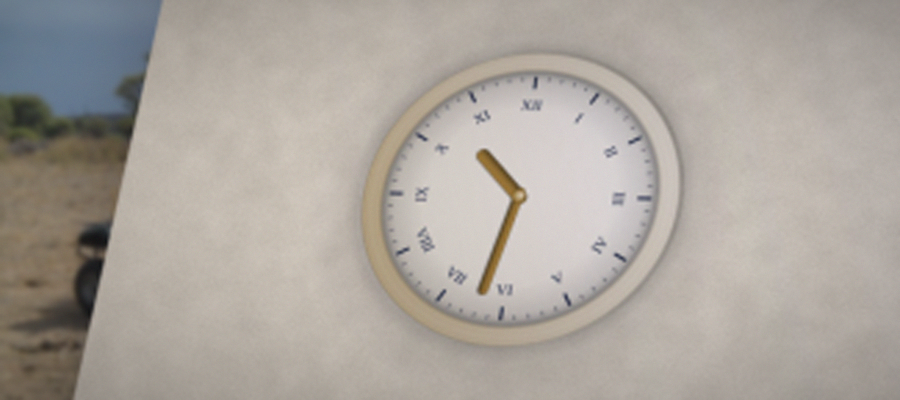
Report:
10,32
